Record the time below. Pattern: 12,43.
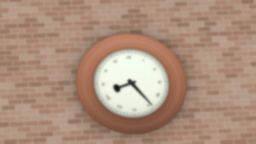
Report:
8,24
